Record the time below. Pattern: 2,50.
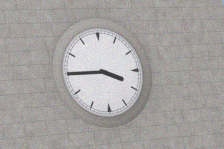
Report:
3,45
